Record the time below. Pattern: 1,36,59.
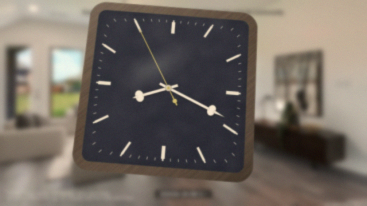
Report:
8,18,55
